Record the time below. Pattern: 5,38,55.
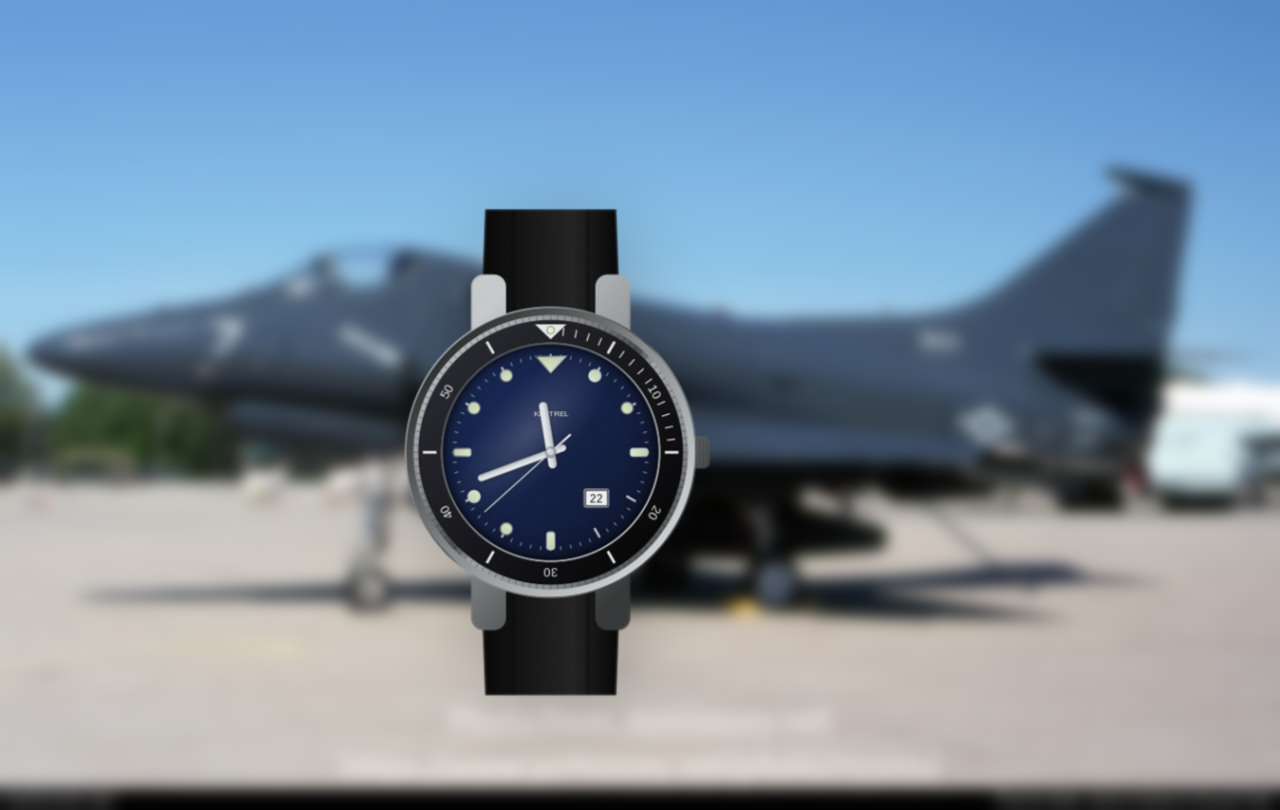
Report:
11,41,38
